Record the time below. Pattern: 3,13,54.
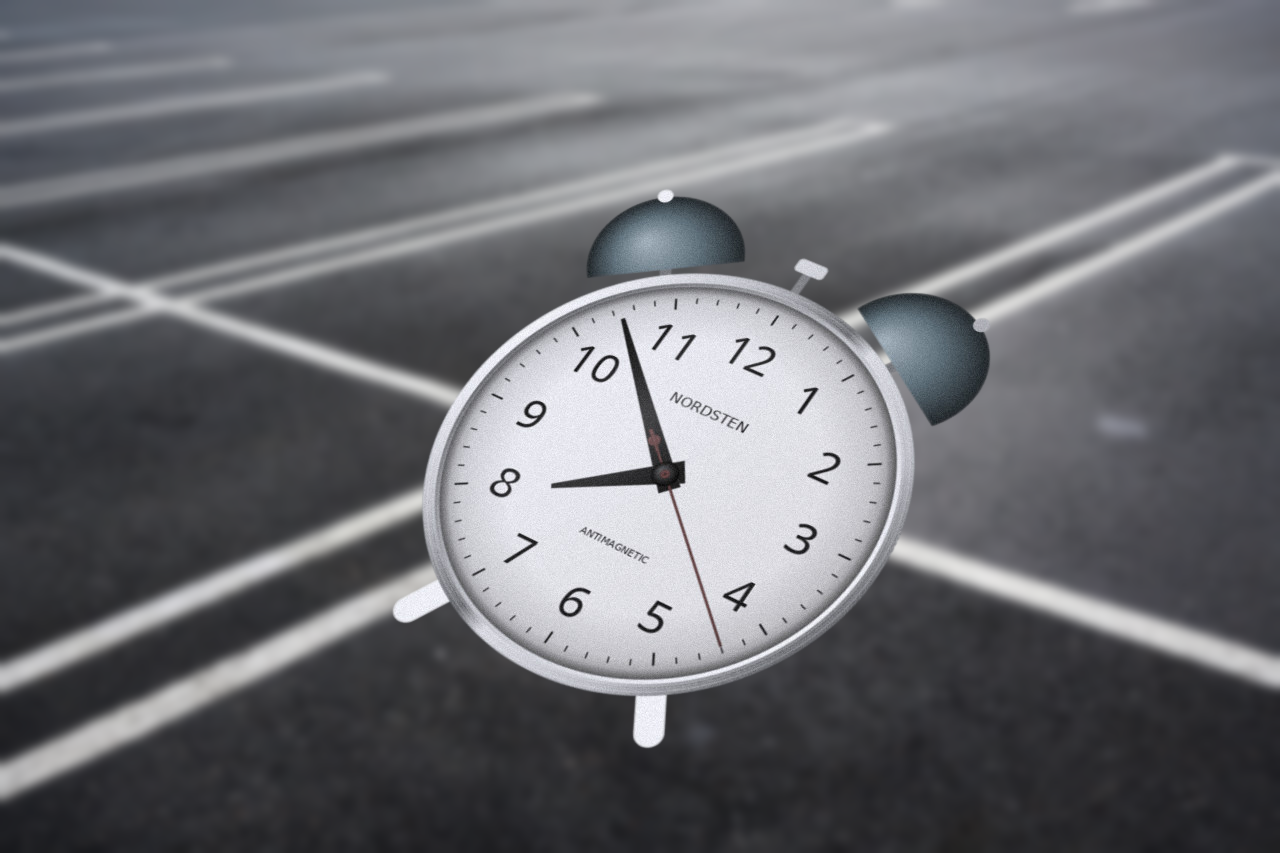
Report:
7,52,22
